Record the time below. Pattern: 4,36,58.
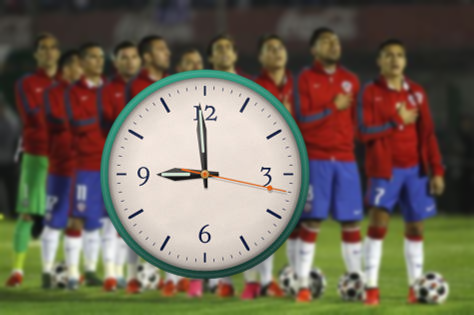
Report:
8,59,17
